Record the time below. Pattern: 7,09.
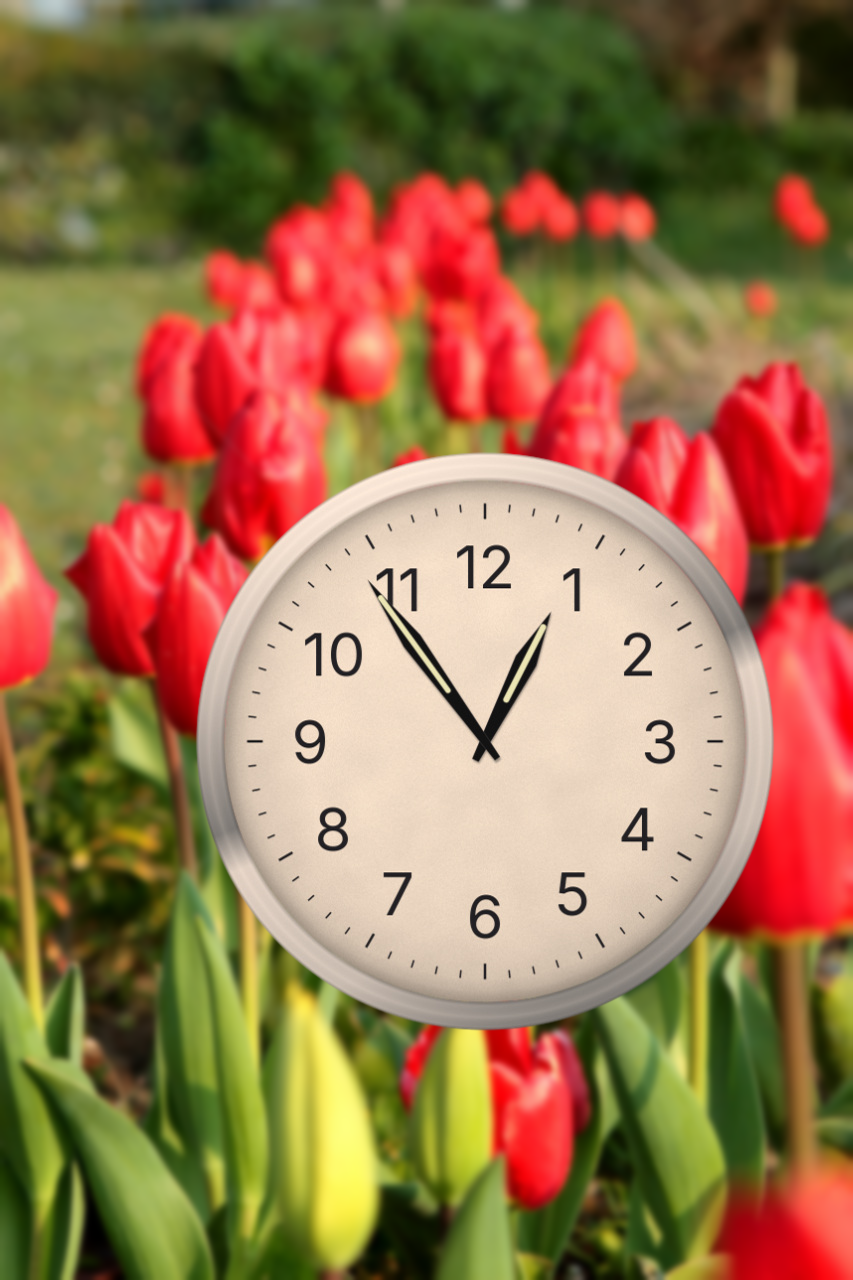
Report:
12,54
